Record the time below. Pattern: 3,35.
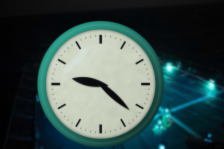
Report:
9,22
